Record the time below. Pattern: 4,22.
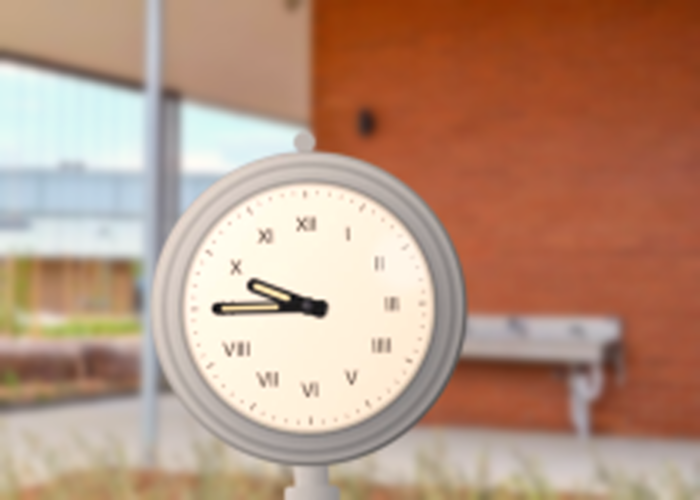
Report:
9,45
